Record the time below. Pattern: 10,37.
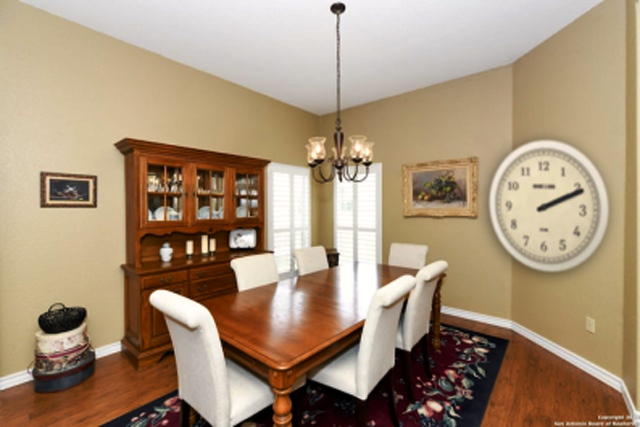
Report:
2,11
